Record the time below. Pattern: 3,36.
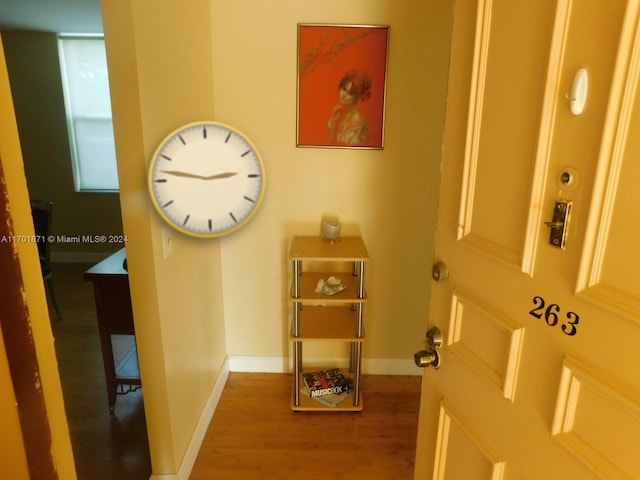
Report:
2,47
